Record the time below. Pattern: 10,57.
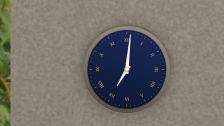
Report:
7,01
